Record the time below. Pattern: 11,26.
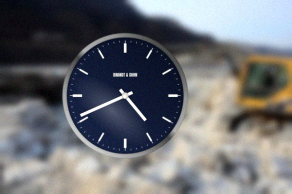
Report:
4,41
